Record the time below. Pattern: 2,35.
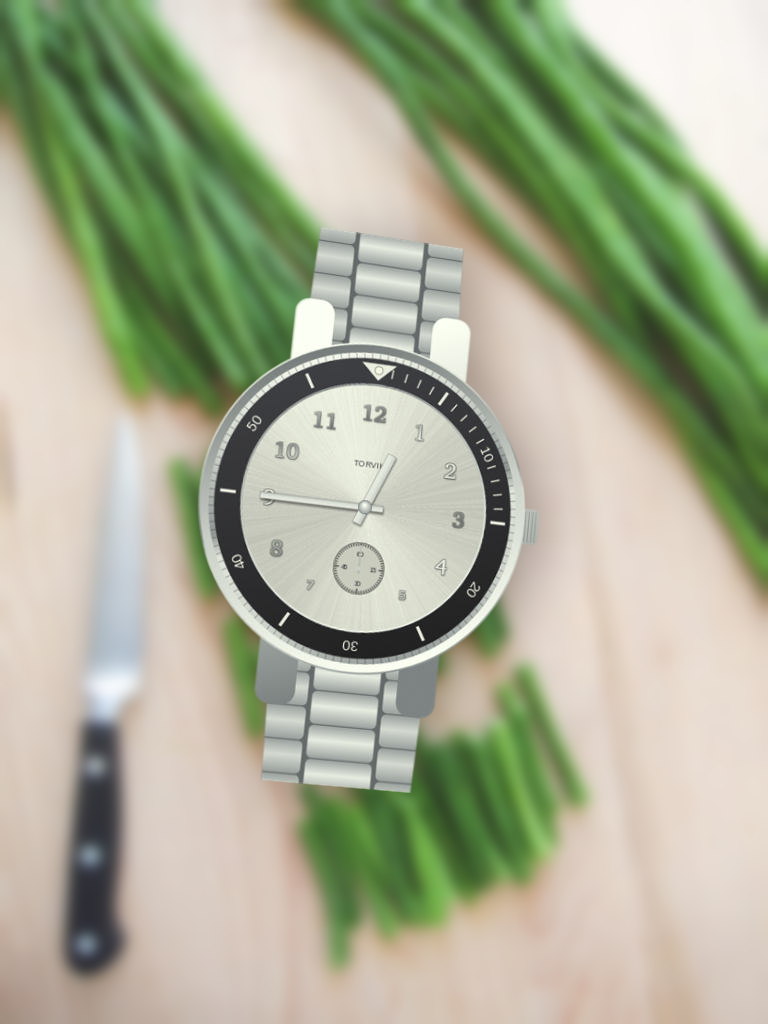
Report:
12,45
